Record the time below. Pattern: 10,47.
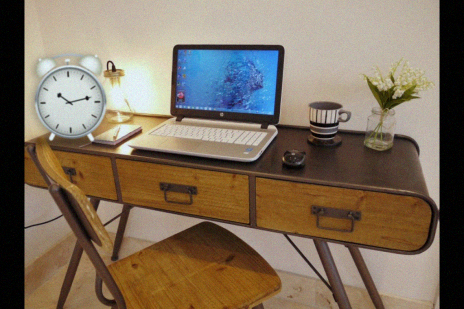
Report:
10,13
